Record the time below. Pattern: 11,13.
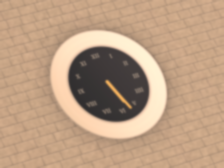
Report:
5,27
